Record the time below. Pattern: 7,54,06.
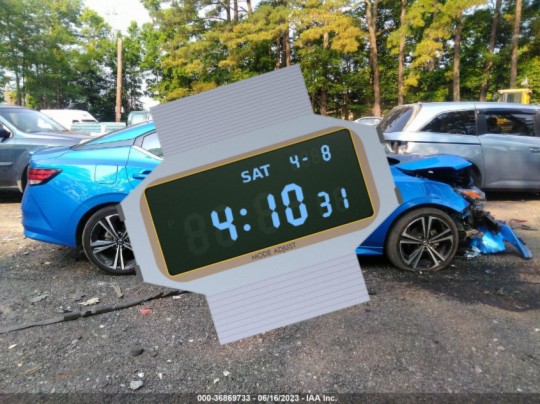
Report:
4,10,31
